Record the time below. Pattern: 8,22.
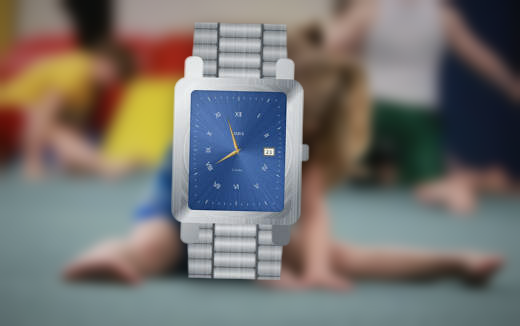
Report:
7,57
